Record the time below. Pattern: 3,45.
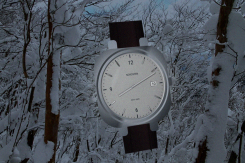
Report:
8,11
